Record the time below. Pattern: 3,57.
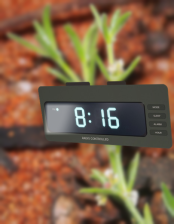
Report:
8,16
